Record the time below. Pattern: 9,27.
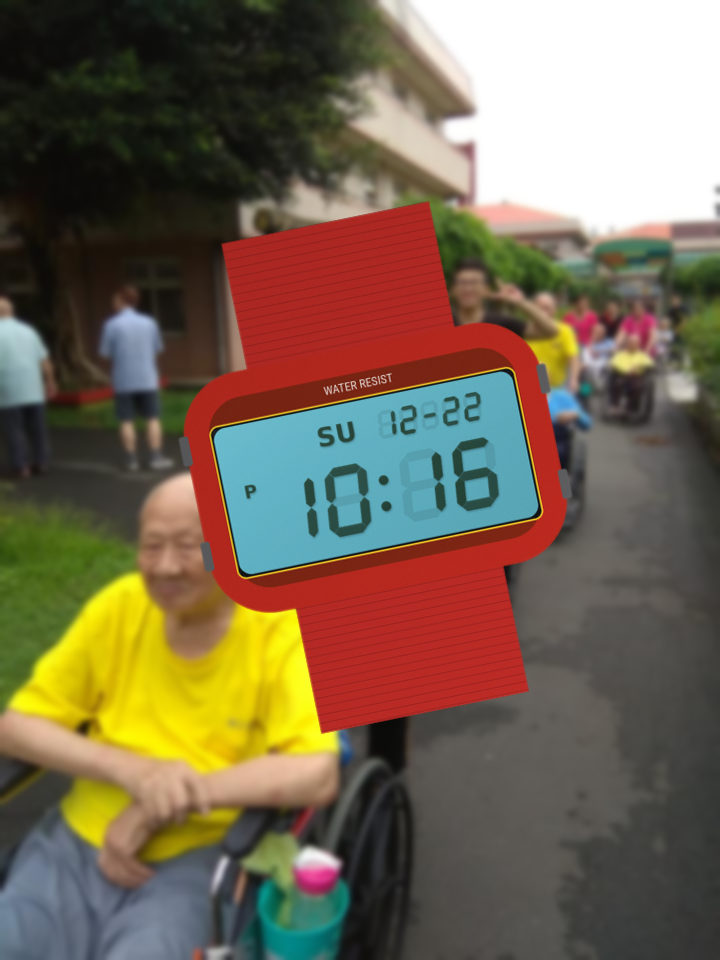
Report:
10,16
